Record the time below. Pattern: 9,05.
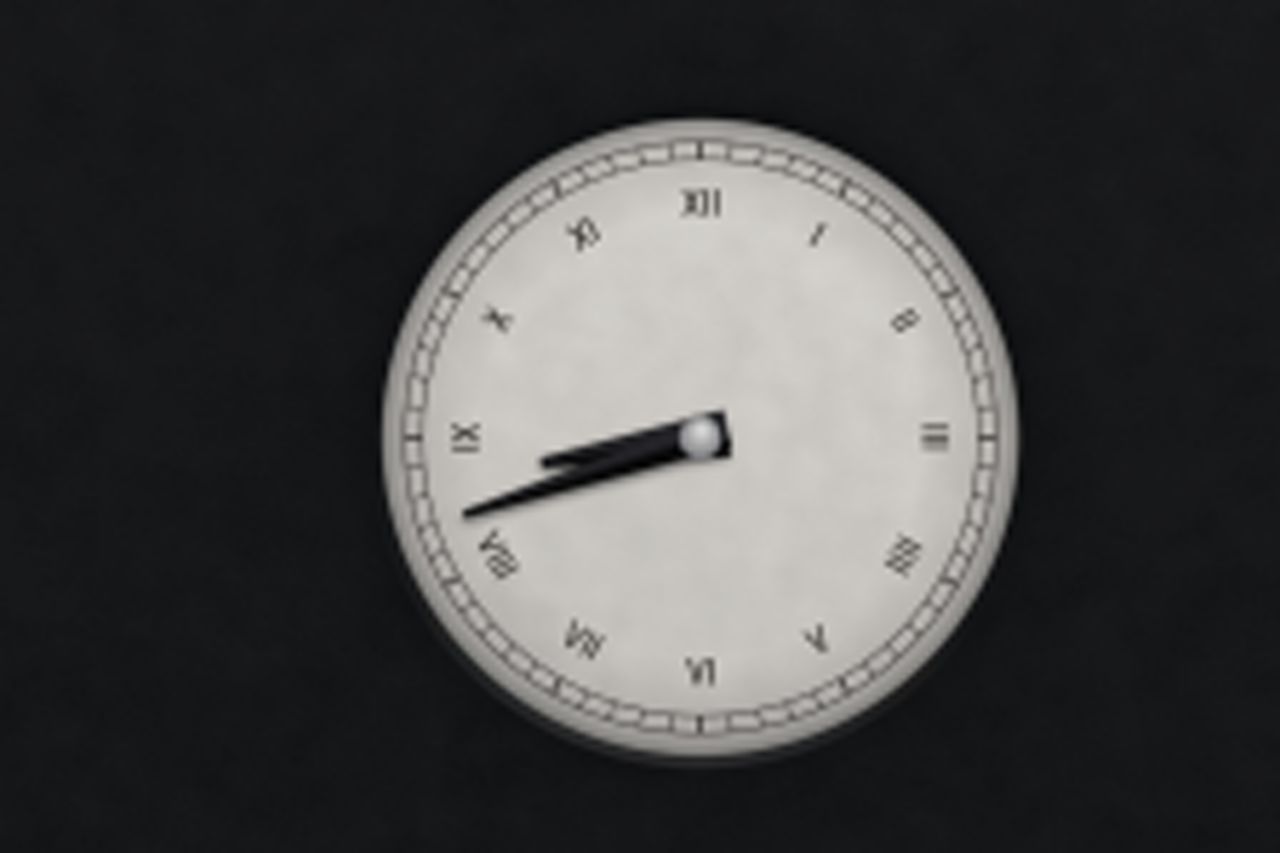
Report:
8,42
